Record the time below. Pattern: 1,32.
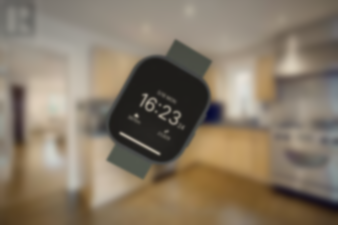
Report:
16,23
